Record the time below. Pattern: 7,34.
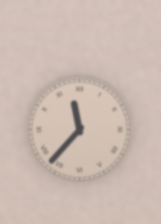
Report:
11,37
